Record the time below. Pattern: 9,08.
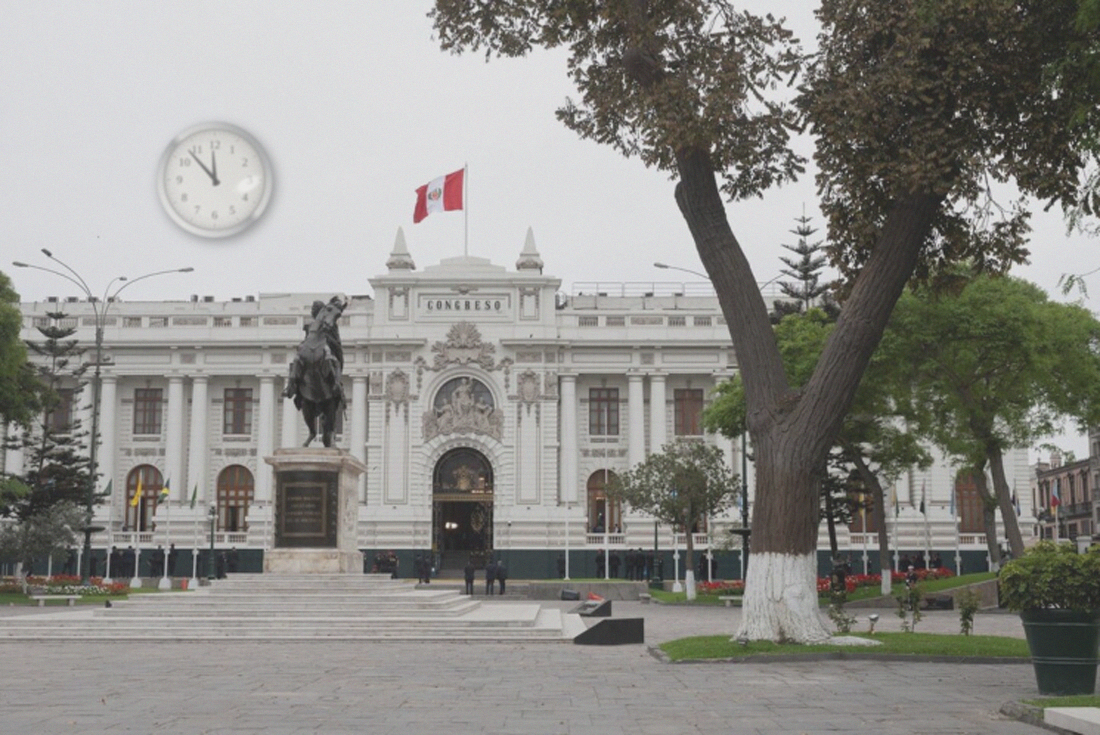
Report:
11,53
